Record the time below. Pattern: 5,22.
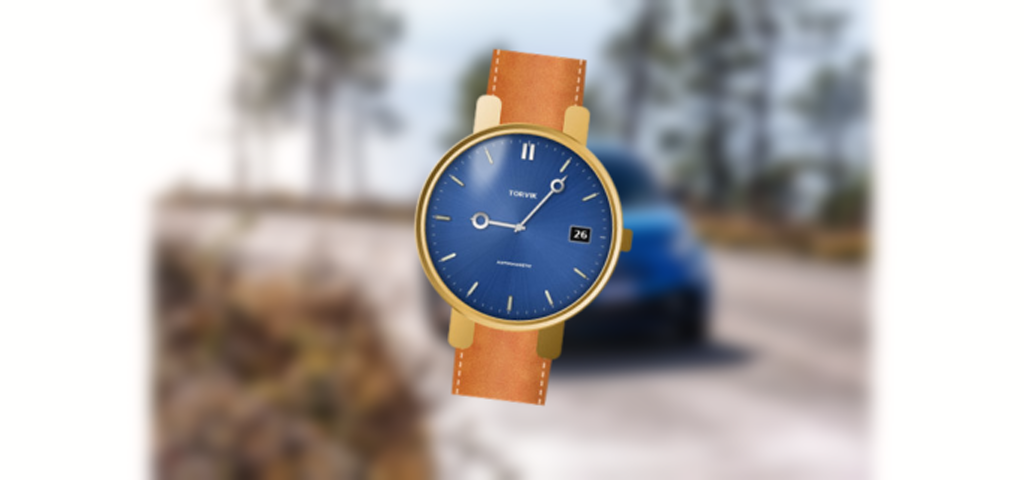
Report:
9,06
